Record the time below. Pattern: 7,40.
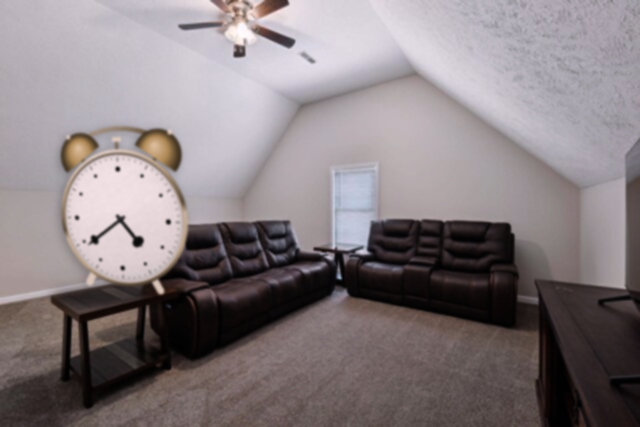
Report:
4,39
